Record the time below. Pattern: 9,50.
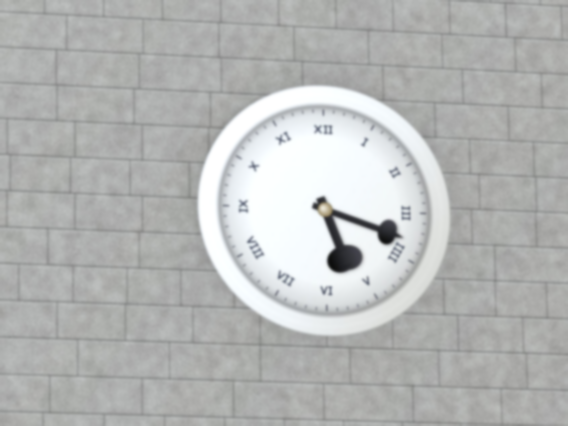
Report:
5,18
